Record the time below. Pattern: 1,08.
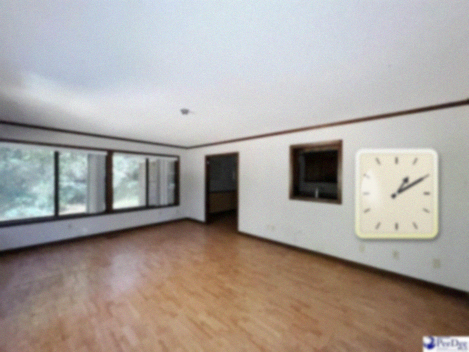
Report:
1,10
